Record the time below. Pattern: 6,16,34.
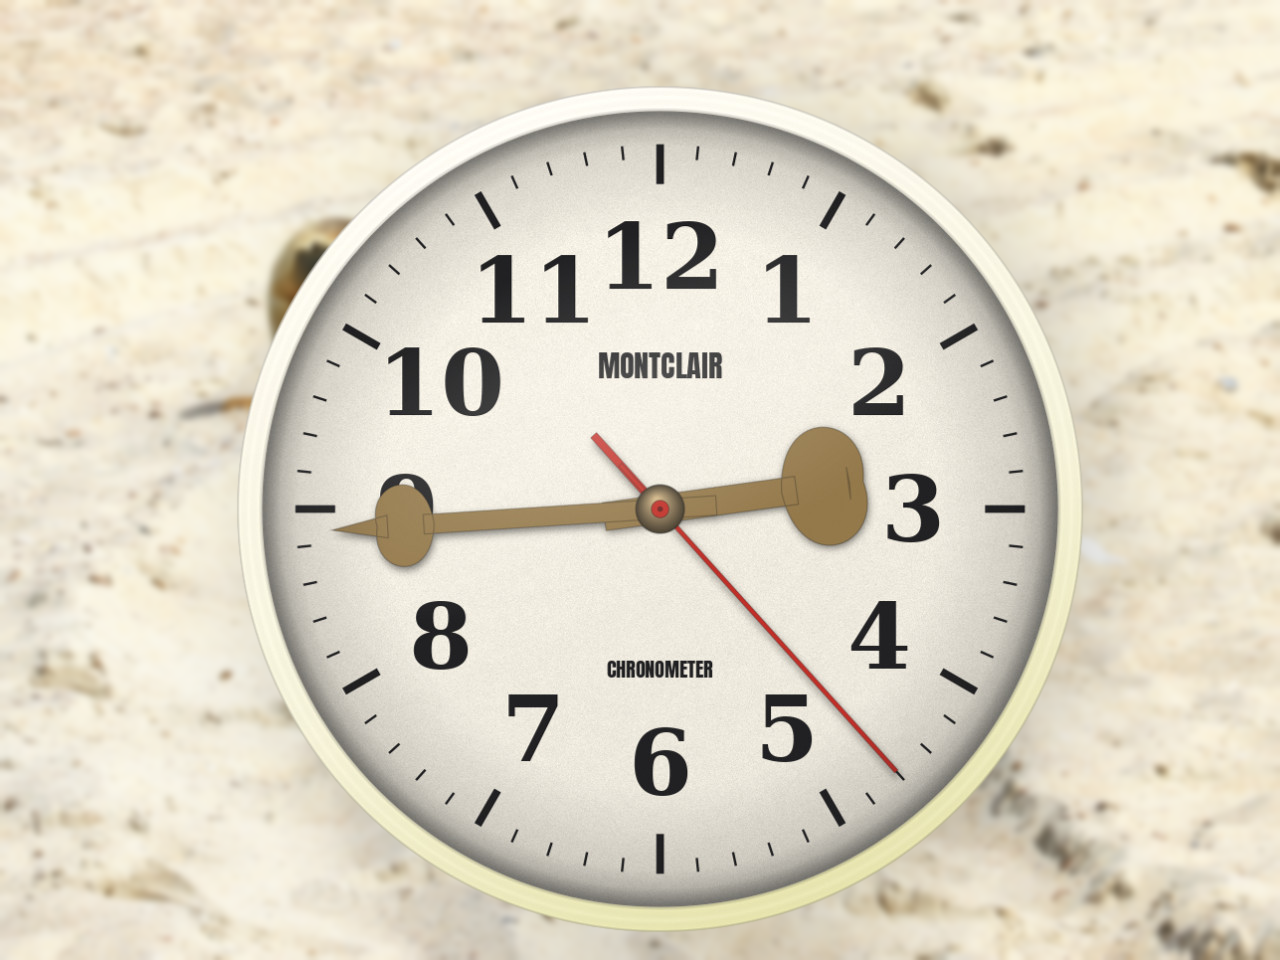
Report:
2,44,23
